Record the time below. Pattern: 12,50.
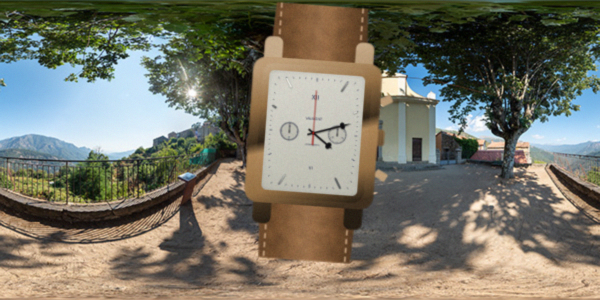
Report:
4,12
